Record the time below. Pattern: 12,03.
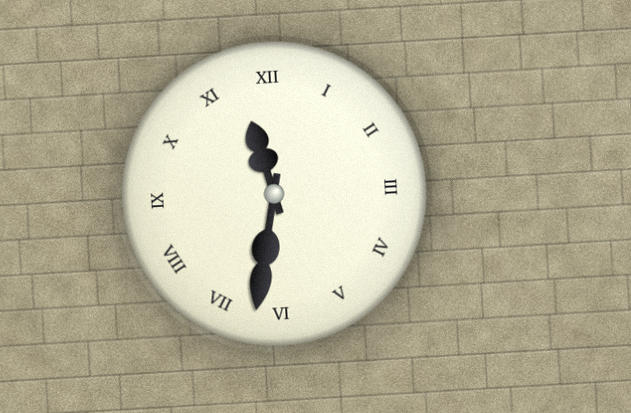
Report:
11,32
